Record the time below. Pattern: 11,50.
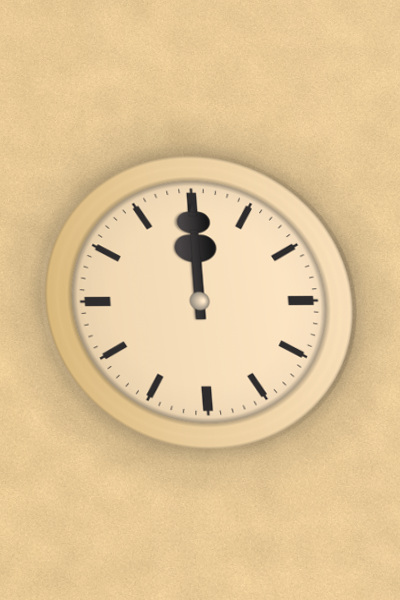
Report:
12,00
